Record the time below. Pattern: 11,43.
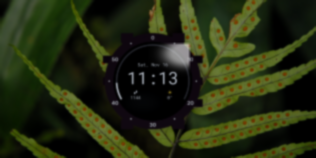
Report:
11,13
